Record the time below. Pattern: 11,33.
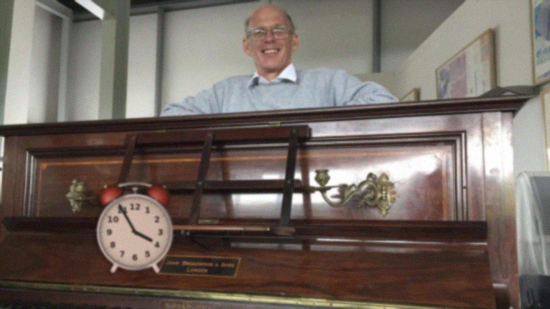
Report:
3,55
